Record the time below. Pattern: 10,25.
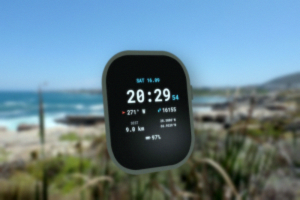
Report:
20,29
